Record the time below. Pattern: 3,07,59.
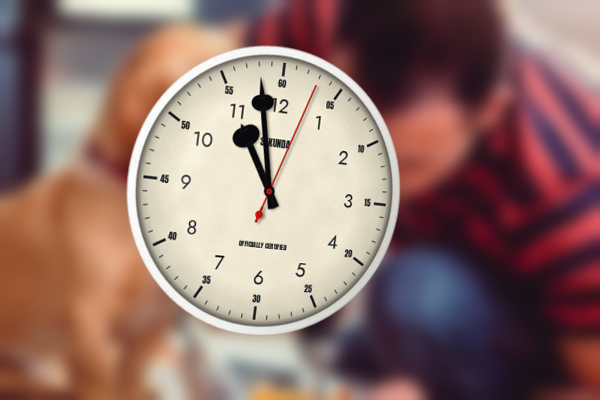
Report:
10,58,03
